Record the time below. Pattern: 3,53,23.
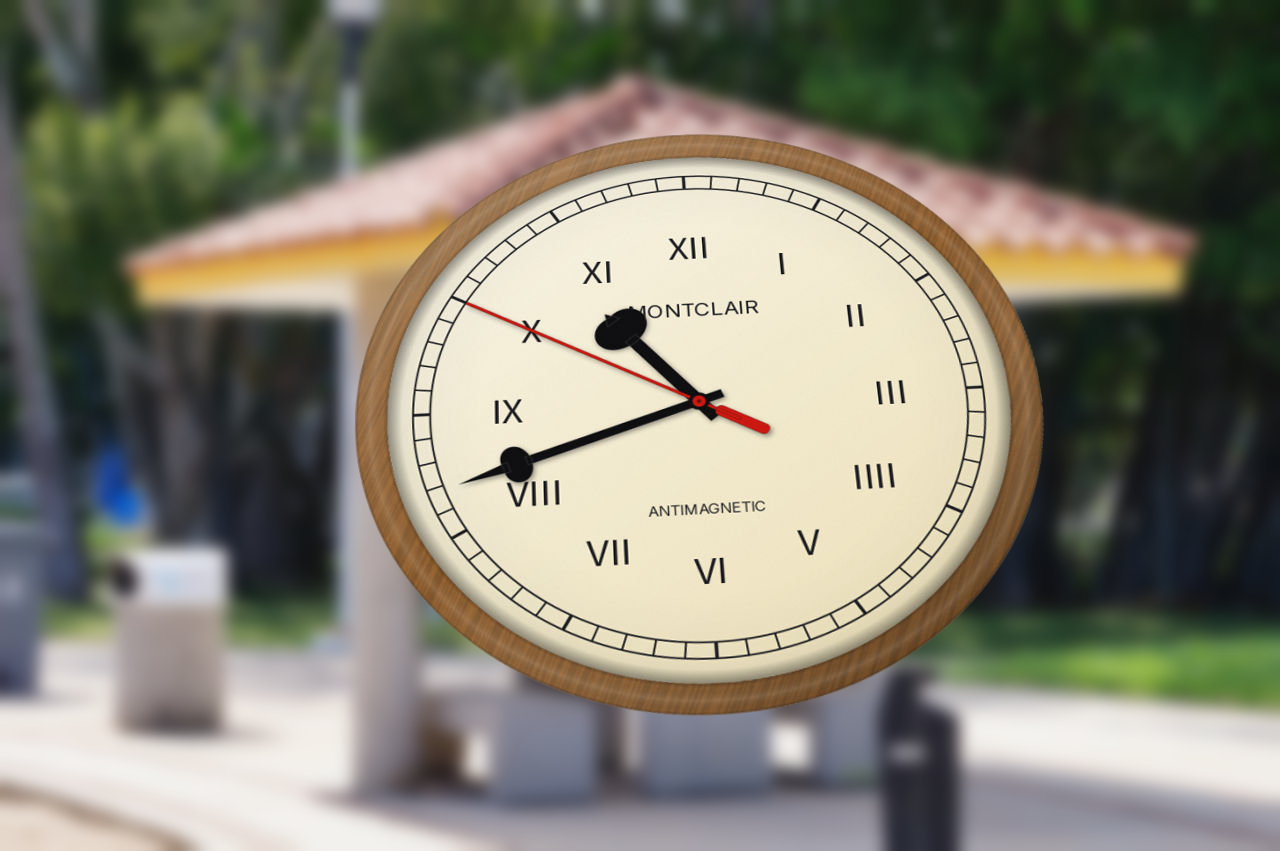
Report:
10,41,50
